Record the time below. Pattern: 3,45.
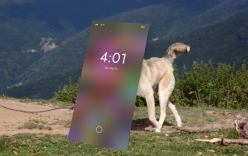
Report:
4,01
